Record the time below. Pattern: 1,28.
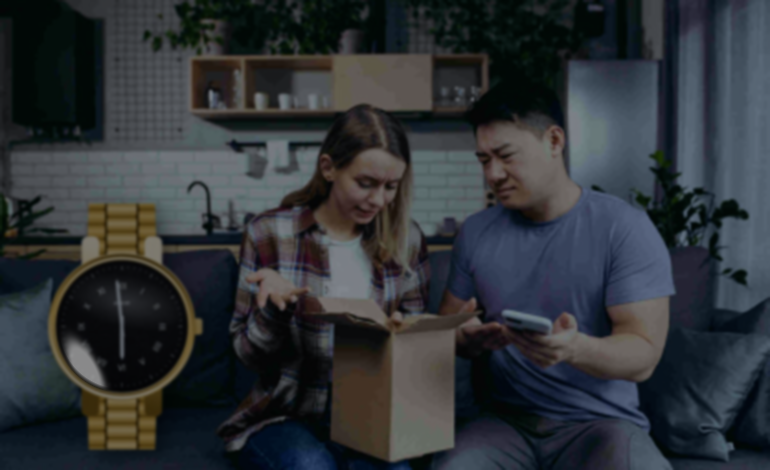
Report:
5,59
